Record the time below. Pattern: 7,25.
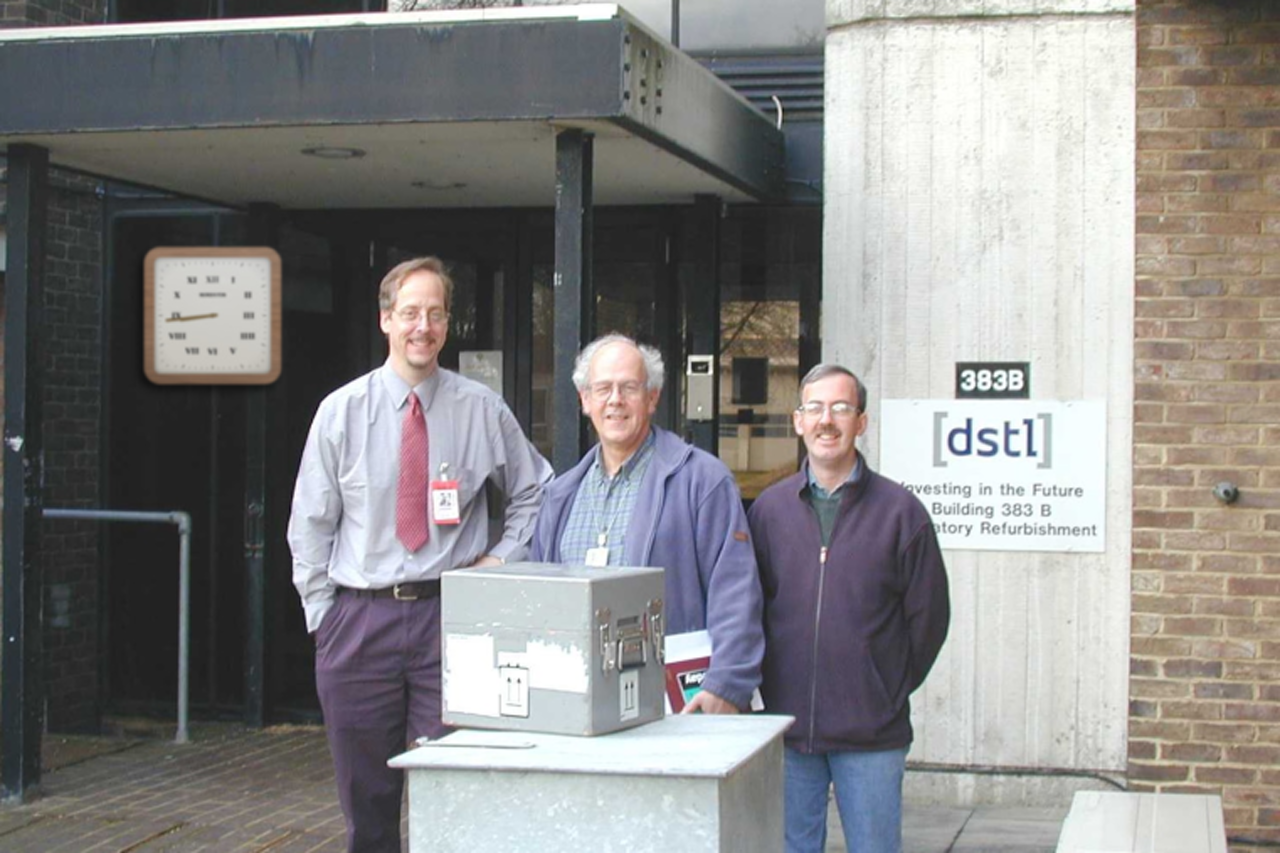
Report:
8,44
